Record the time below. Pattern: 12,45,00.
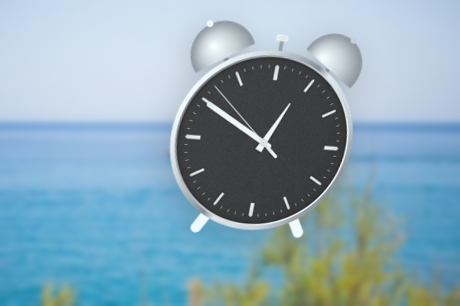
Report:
12,49,52
